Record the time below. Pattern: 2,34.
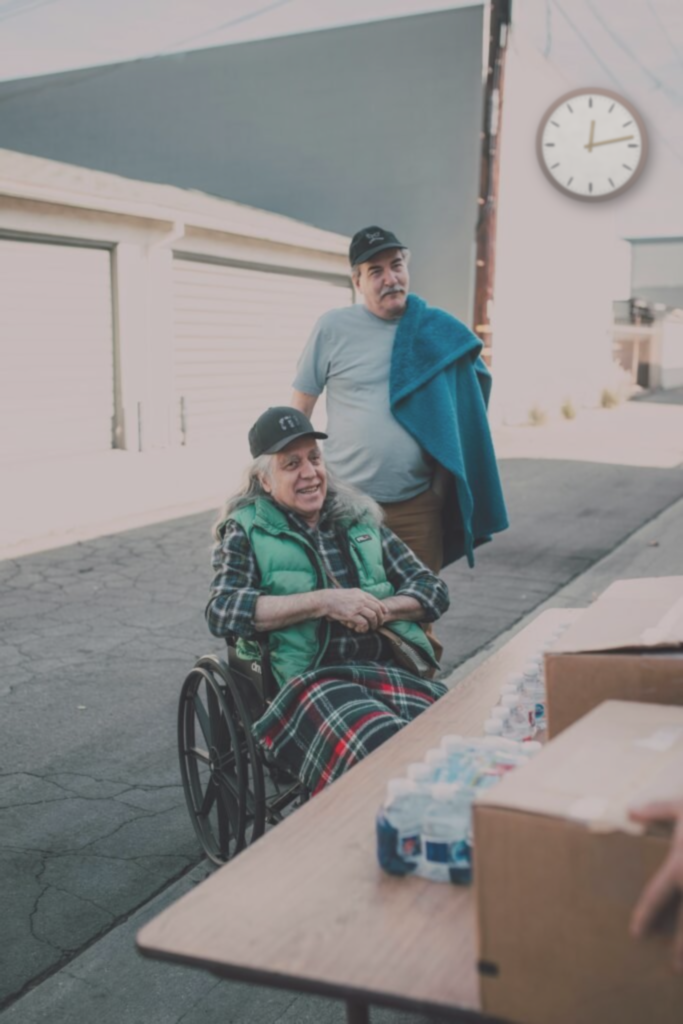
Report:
12,13
